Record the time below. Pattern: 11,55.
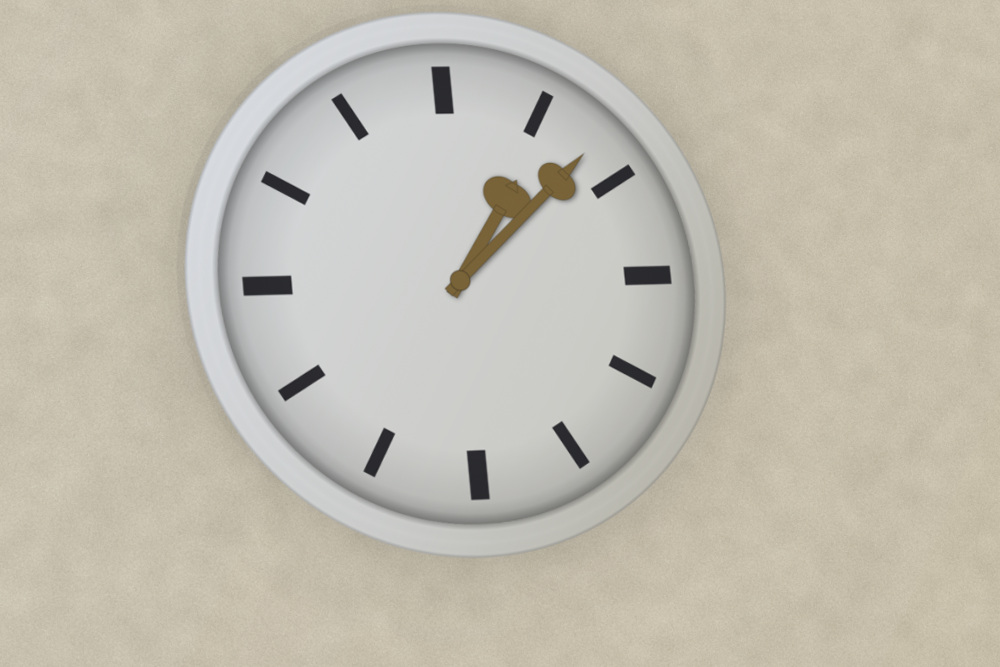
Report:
1,08
